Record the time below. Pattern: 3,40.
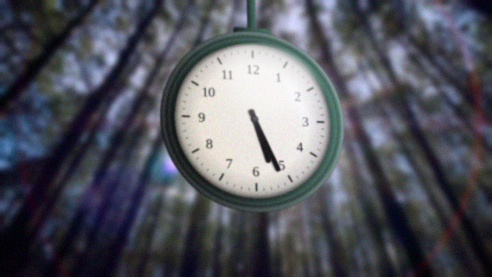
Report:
5,26
